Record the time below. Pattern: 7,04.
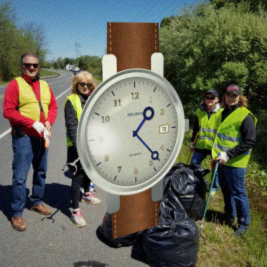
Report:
1,23
